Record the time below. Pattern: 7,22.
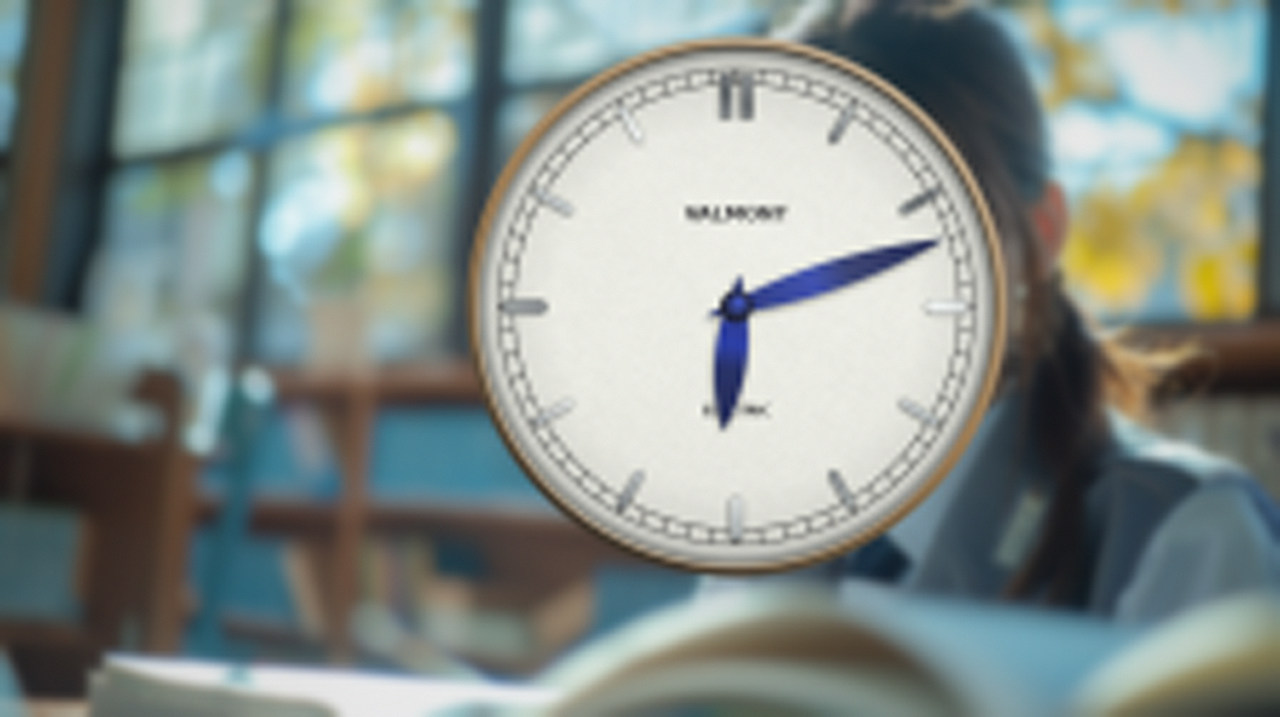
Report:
6,12
